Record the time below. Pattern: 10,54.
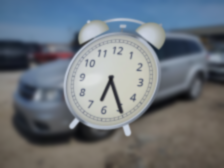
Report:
6,25
